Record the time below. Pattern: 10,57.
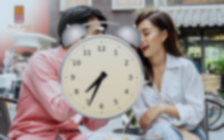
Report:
7,34
